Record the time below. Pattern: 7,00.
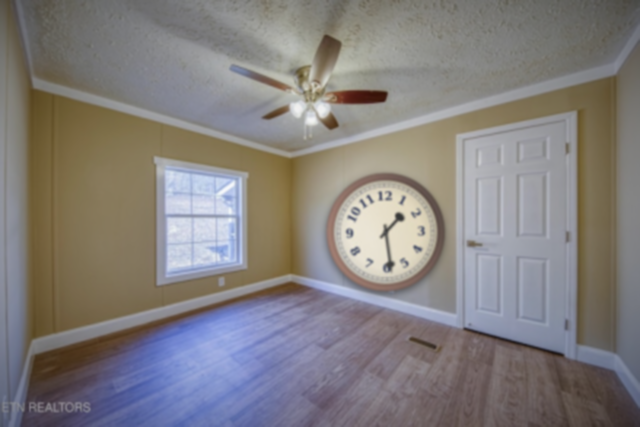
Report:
1,29
